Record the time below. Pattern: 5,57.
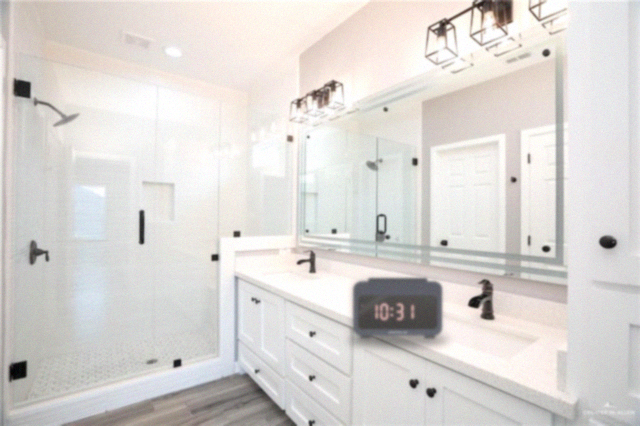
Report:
10,31
